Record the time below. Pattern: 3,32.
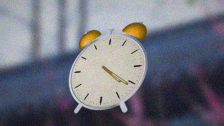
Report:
4,21
